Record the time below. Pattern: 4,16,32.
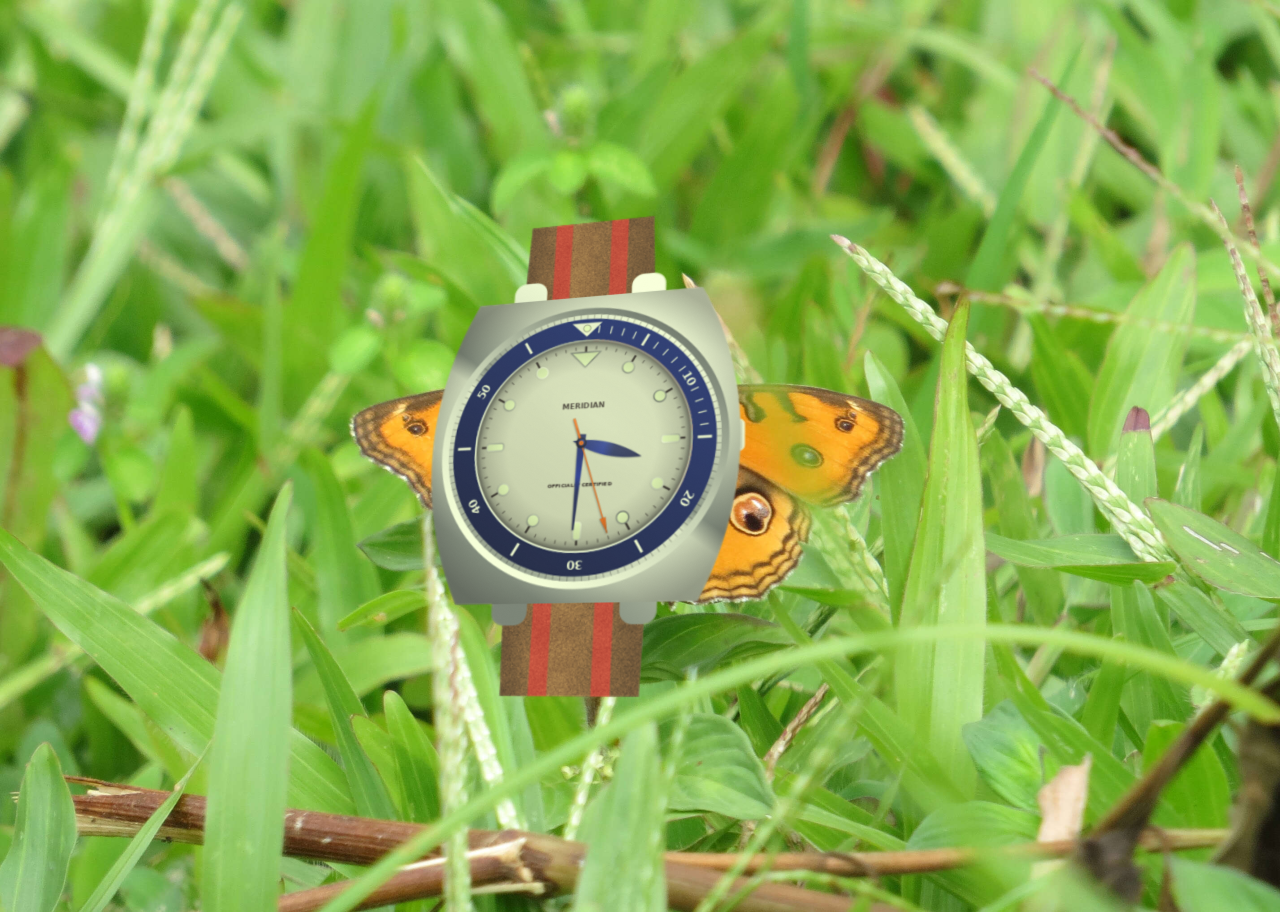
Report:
3,30,27
